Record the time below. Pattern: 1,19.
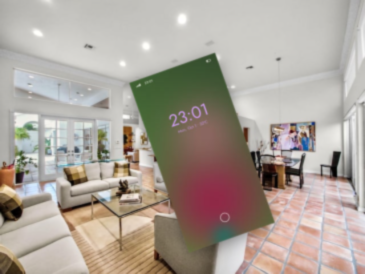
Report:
23,01
